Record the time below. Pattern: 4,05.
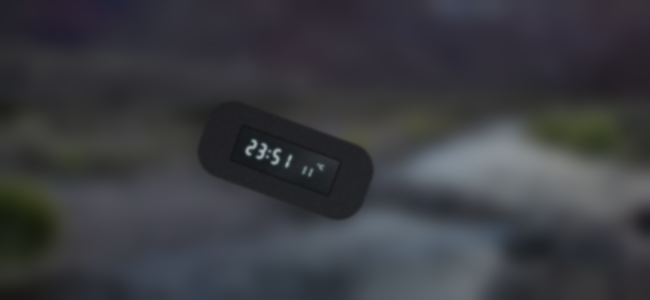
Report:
23,51
